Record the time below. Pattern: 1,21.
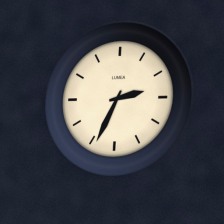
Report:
2,34
